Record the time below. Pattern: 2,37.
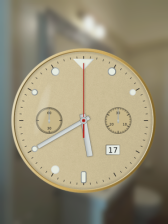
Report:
5,40
